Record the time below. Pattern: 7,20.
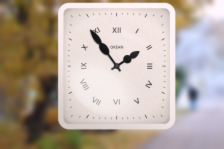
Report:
1,54
